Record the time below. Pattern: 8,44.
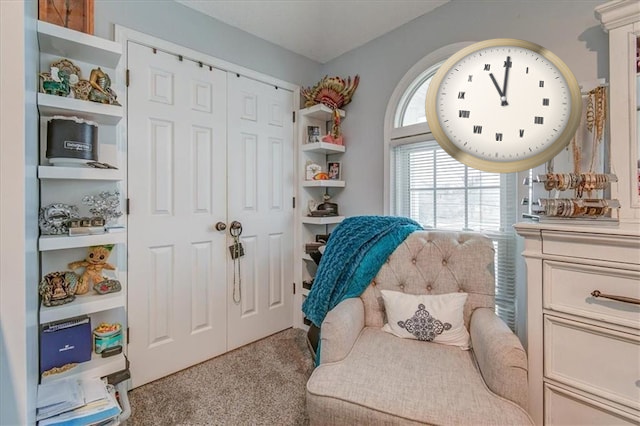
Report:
11,00
